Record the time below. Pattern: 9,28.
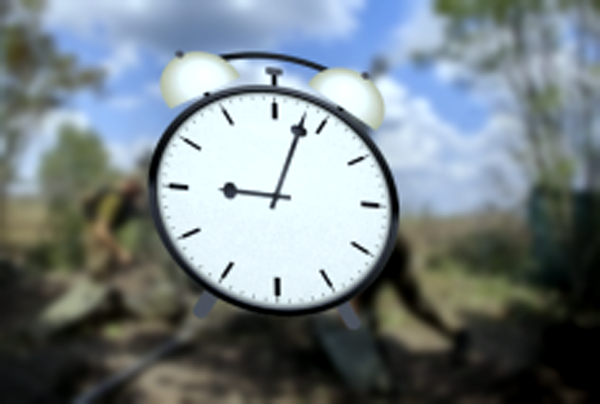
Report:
9,03
